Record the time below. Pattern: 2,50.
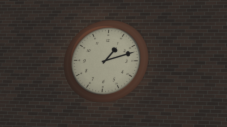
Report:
1,12
